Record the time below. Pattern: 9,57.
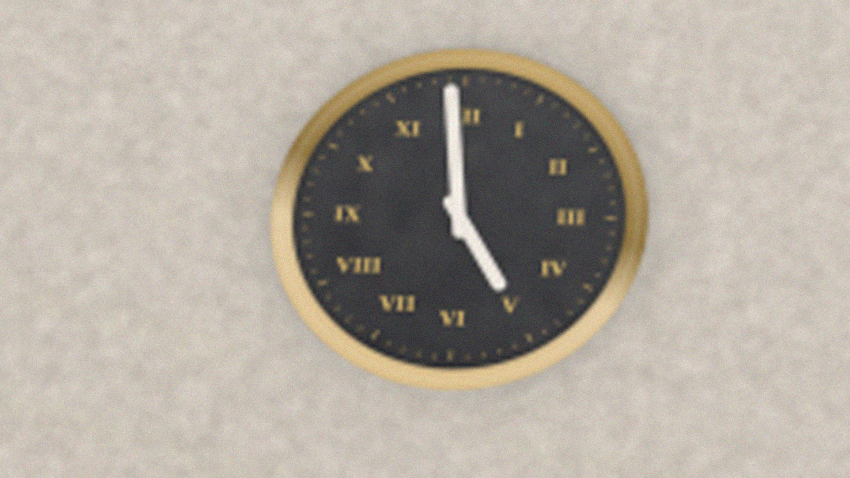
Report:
4,59
